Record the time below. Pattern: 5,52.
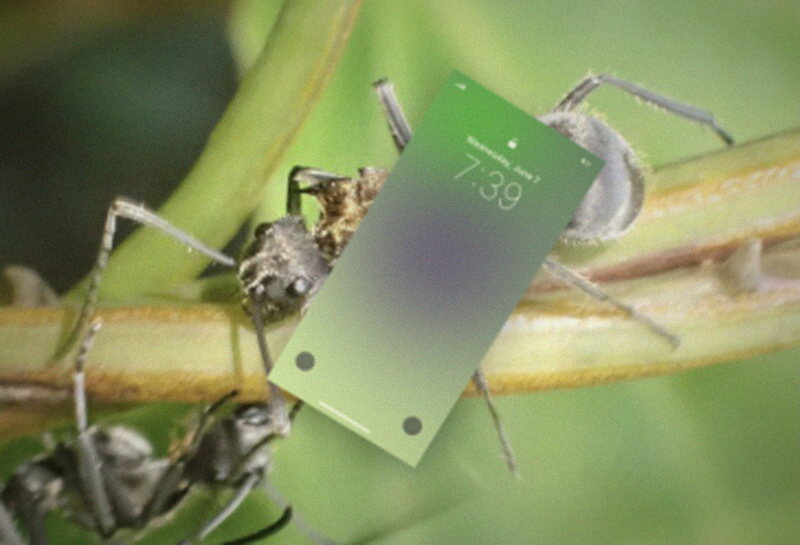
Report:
7,39
